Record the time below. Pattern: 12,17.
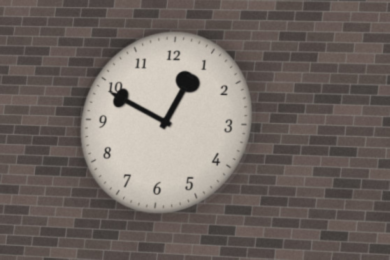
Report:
12,49
